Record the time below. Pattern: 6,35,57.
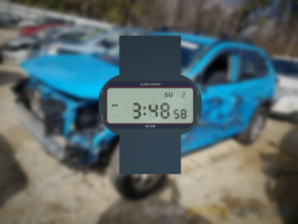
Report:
3,48,58
